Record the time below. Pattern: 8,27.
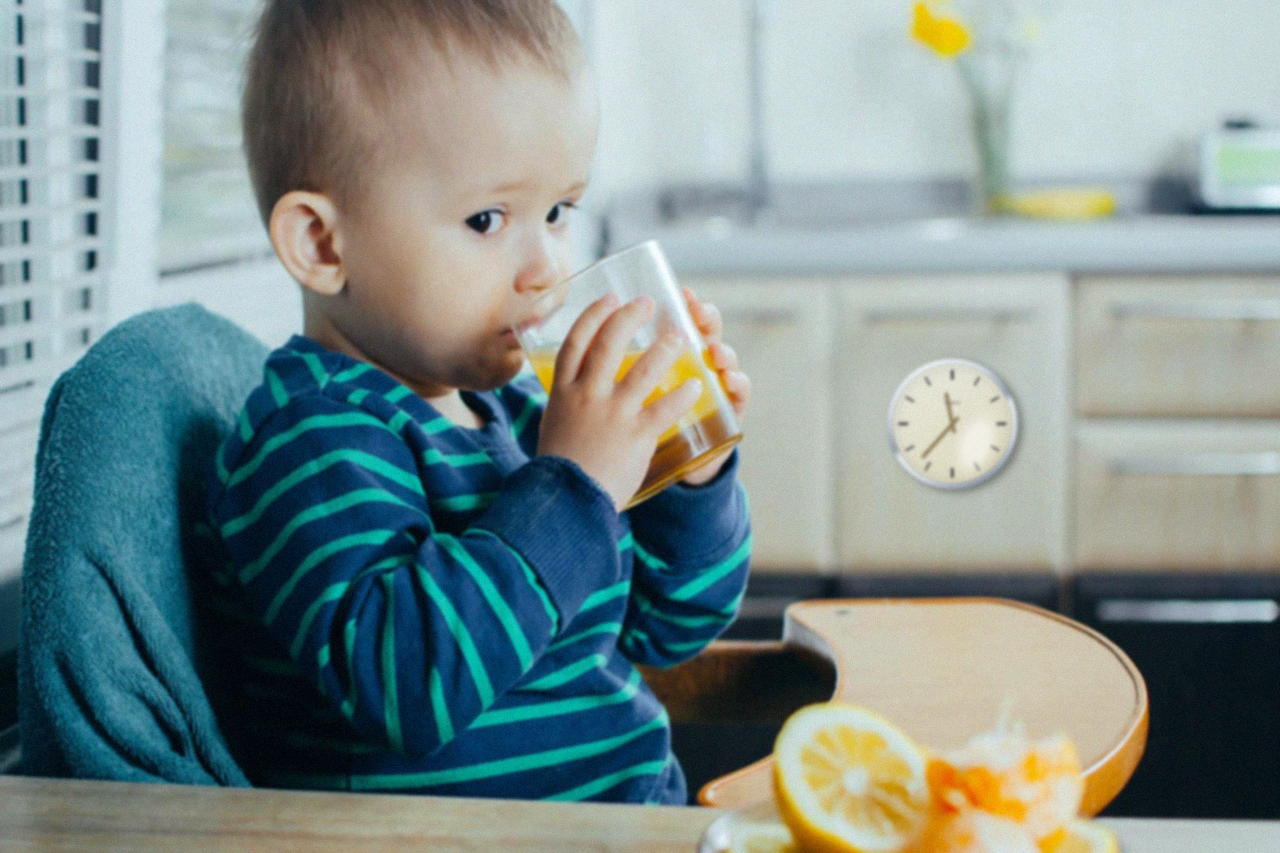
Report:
11,37
